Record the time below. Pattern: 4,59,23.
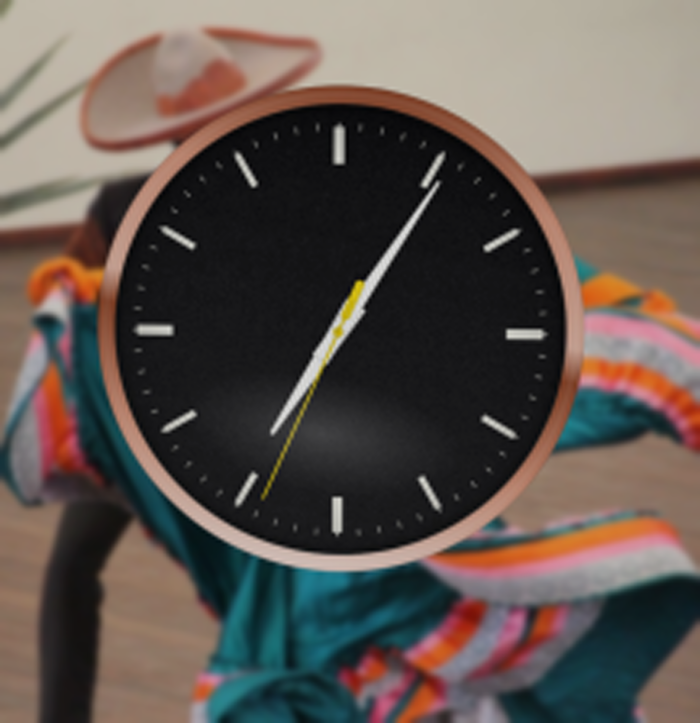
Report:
7,05,34
